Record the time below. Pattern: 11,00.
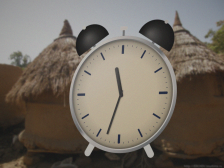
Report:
11,33
